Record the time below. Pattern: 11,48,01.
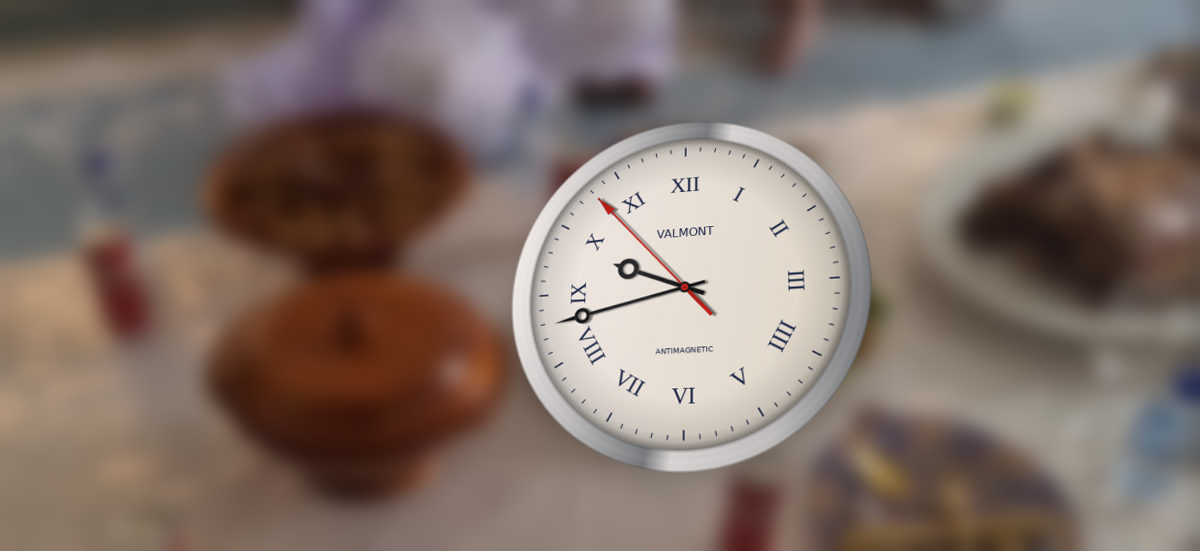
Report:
9,42,53
